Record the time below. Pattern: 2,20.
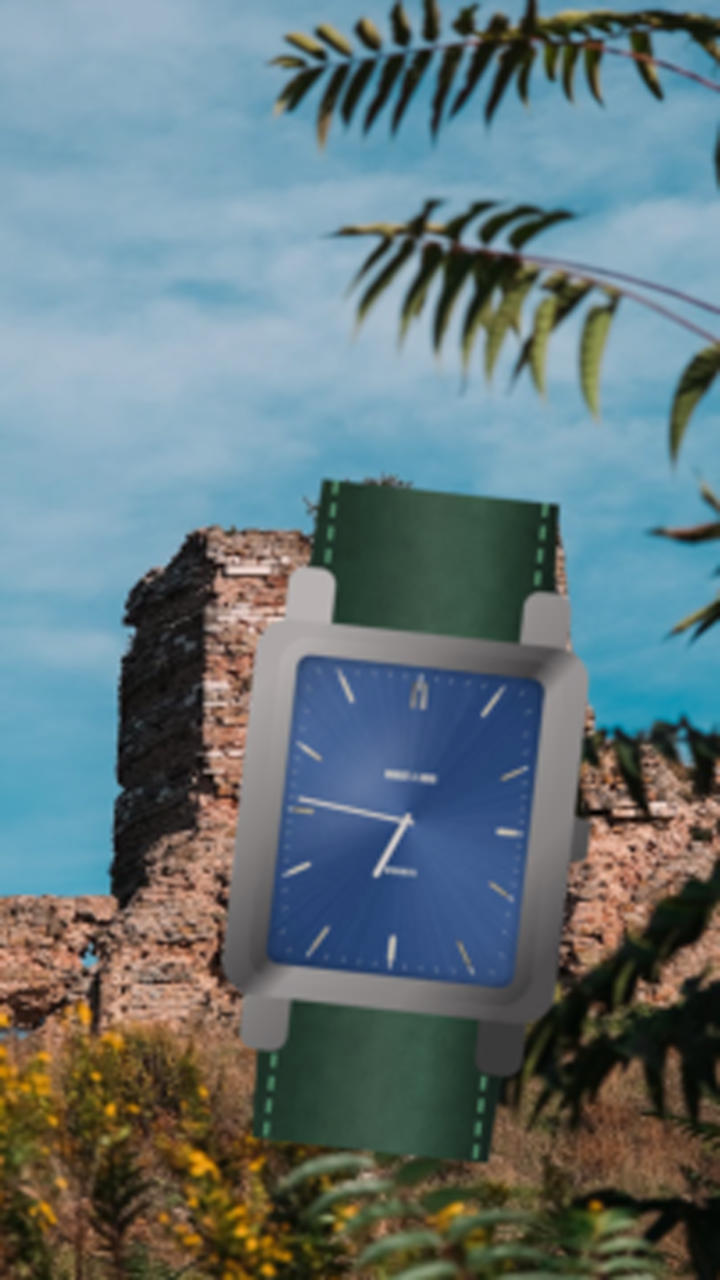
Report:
6,46
